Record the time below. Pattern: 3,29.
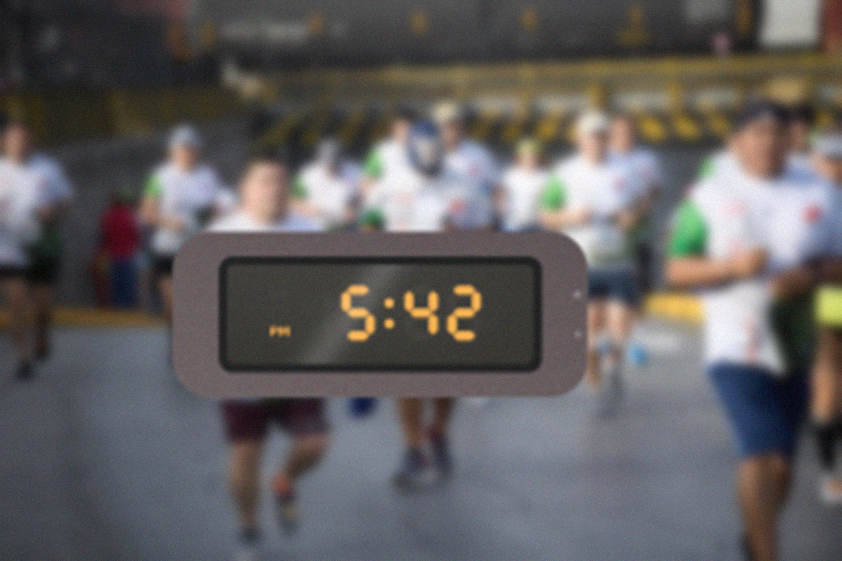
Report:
5,42
